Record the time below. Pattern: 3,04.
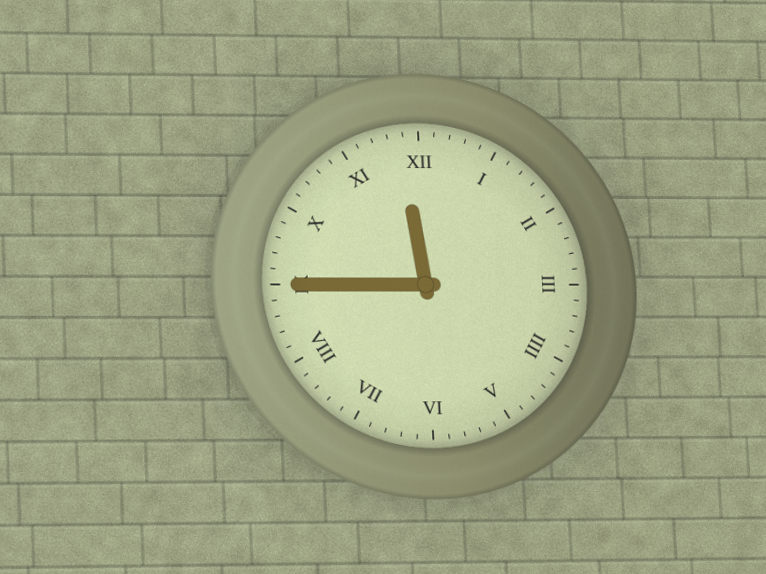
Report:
11,45
